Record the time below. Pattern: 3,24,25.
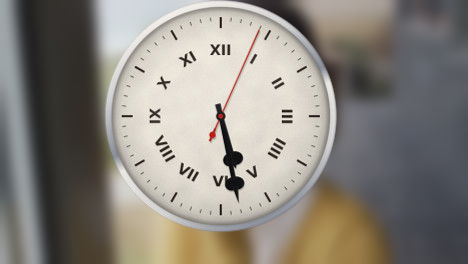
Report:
5,28,04
